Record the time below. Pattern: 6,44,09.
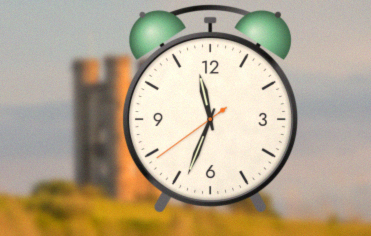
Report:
11,33,39
